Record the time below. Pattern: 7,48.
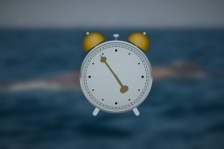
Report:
4,54
